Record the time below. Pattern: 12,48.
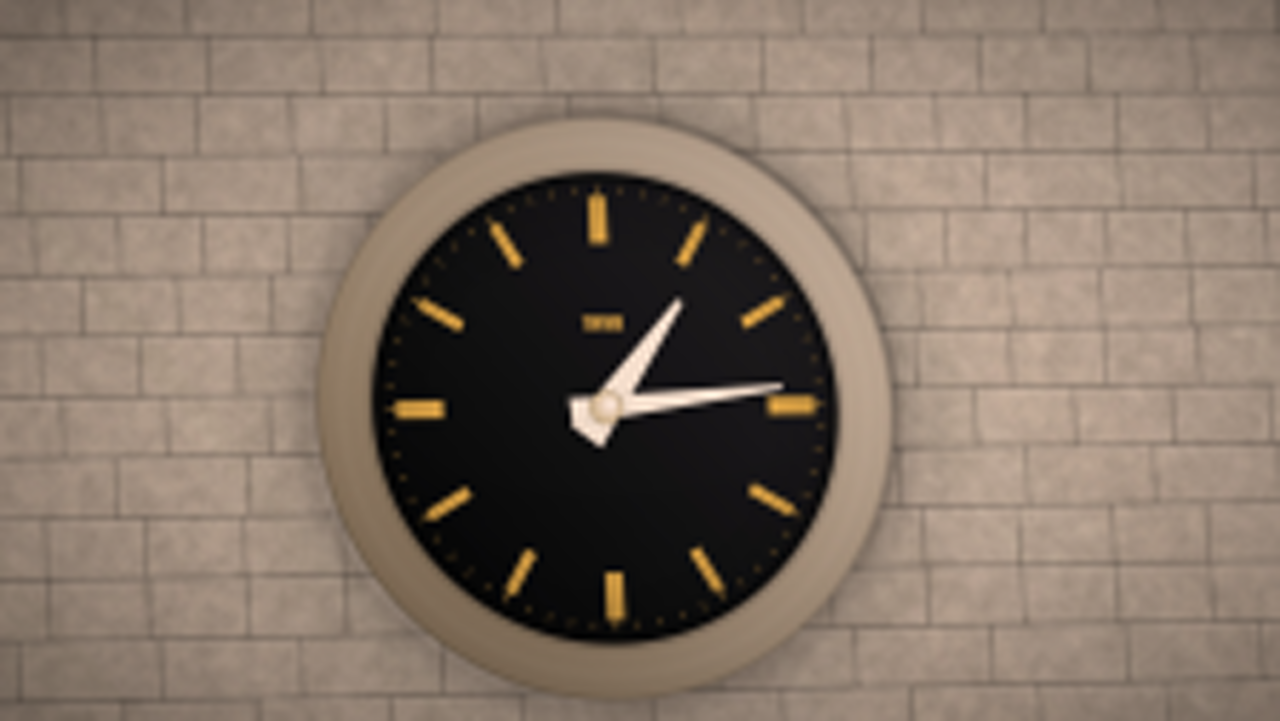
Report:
1,14
